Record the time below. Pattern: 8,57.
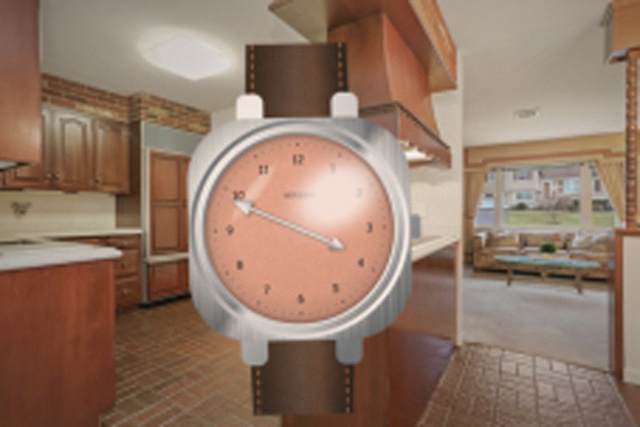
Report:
3,49
